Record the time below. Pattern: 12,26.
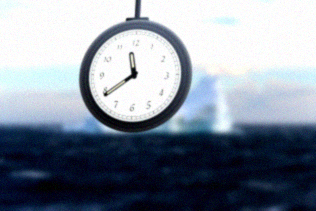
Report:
11,39
